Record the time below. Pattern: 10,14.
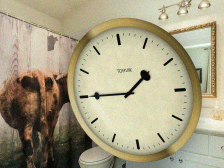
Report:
1,45
